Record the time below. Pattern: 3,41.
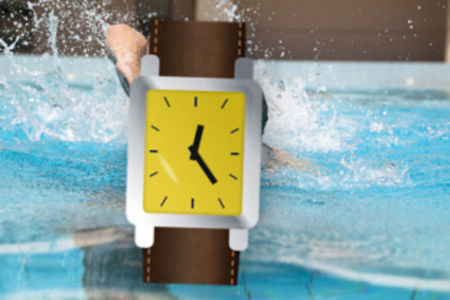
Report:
12,24
